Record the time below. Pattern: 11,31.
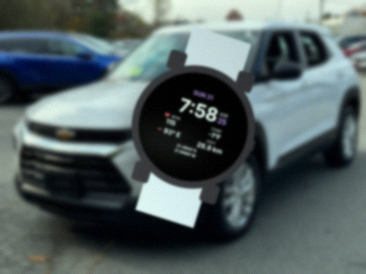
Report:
7,58
